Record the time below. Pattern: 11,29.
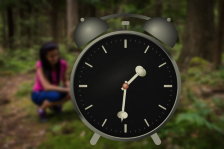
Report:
1,31
